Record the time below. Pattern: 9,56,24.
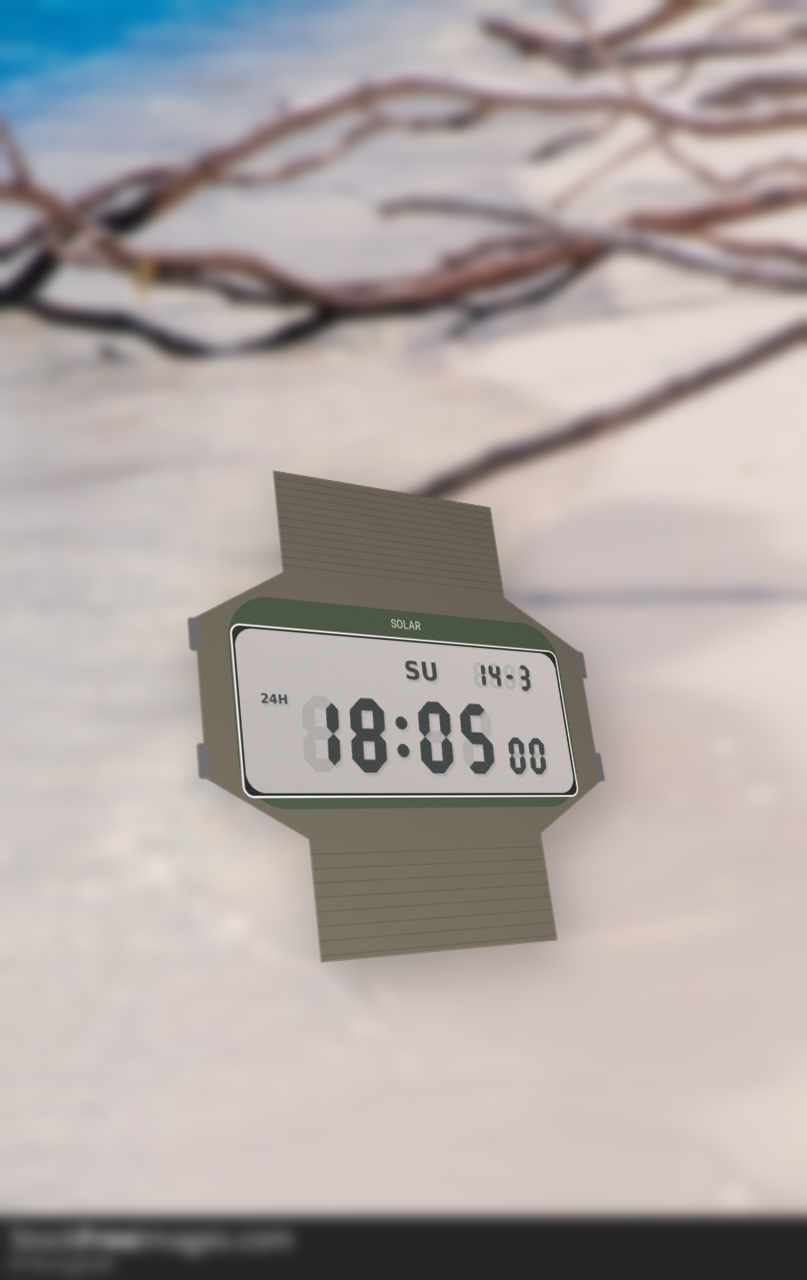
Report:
18,05,00
